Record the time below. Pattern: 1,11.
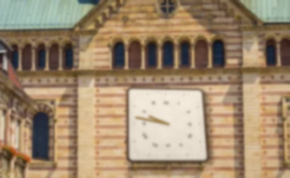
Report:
9,47
